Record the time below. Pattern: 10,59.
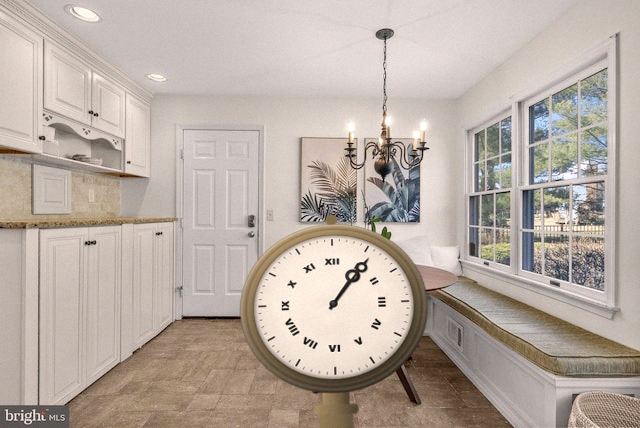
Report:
1,06
